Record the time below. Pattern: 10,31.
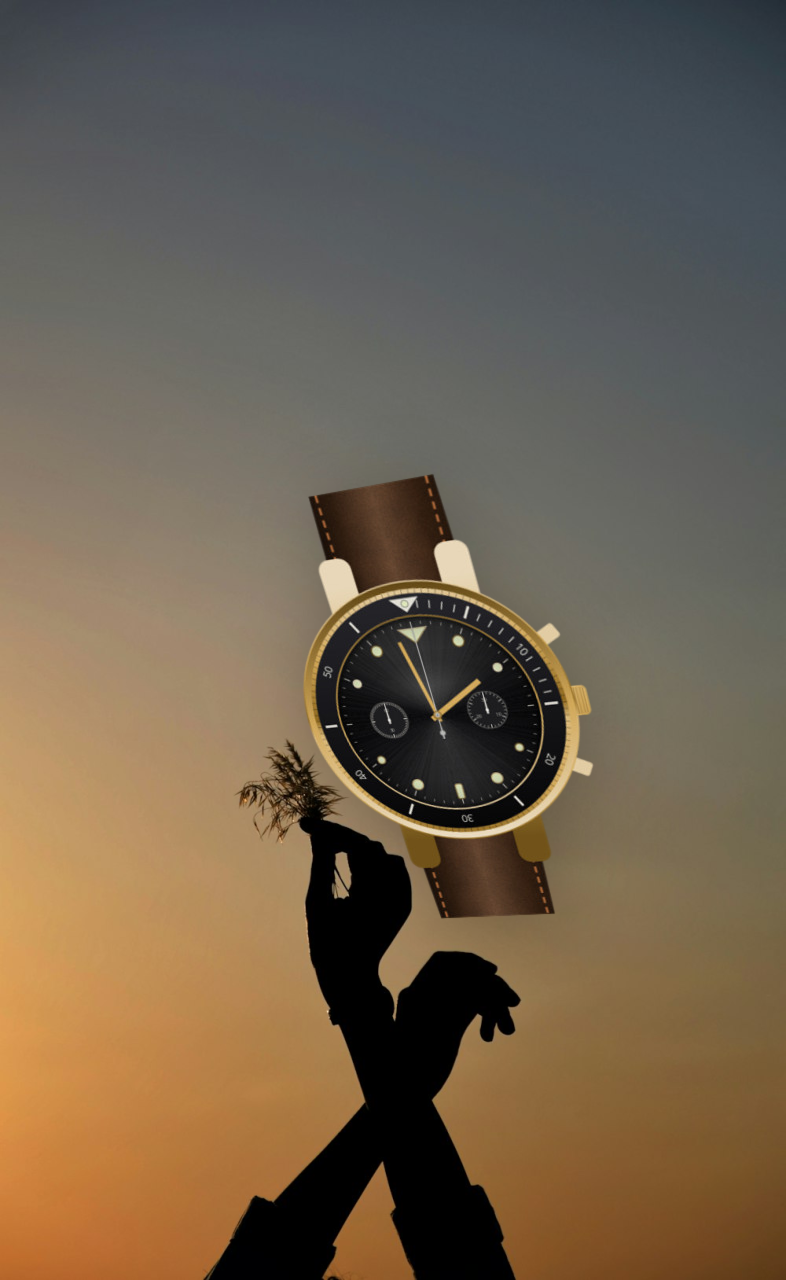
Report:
1,58
